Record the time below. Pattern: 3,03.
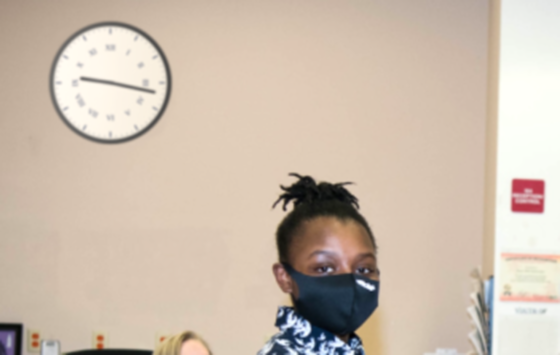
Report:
9,17
